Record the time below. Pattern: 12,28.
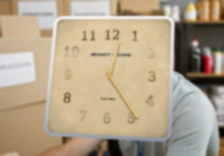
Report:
12,24
